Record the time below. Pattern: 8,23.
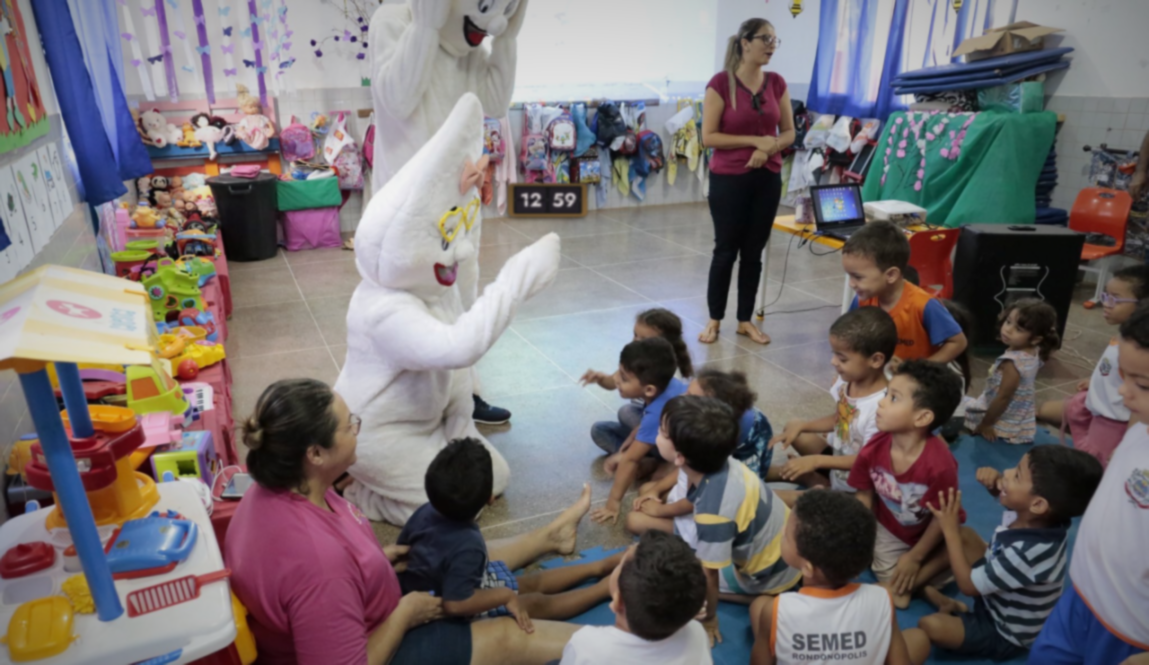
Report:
12,59
